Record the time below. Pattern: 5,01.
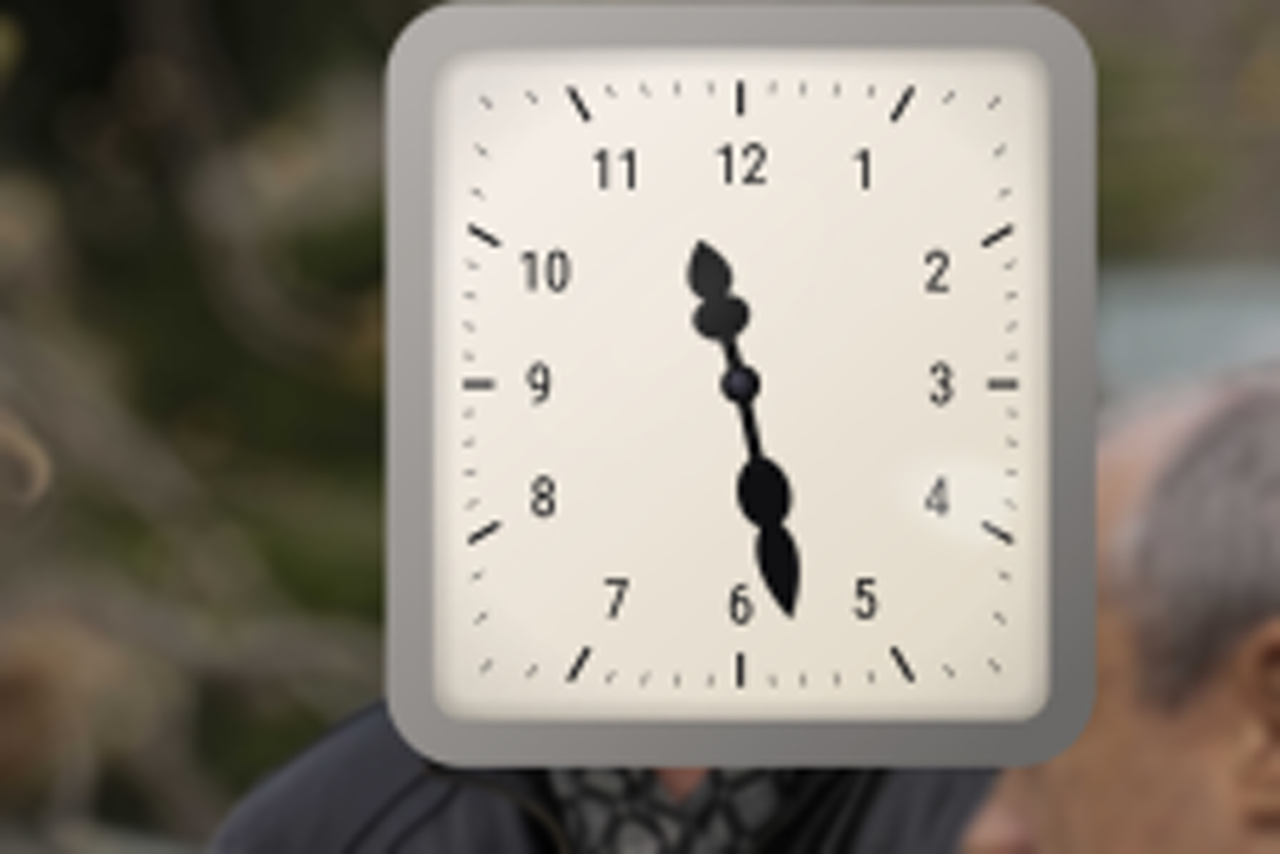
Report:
11,28
